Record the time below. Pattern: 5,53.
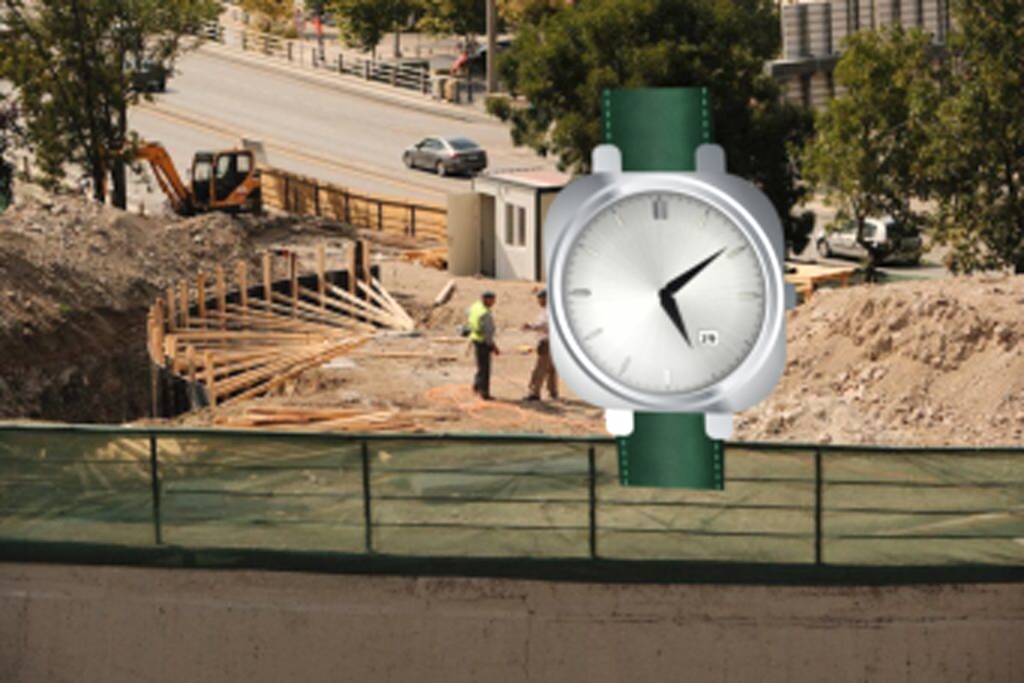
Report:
5,09
